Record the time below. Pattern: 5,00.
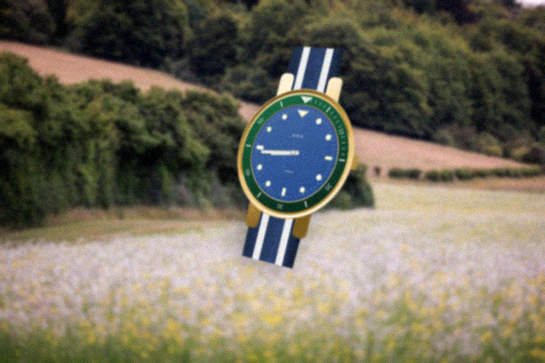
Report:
8,44
